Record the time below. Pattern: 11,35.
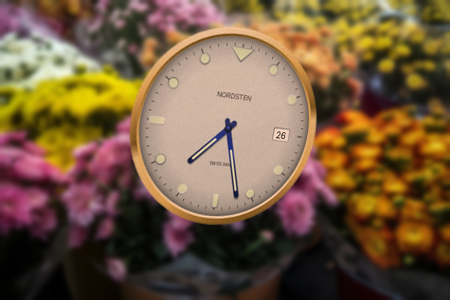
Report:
7,27
